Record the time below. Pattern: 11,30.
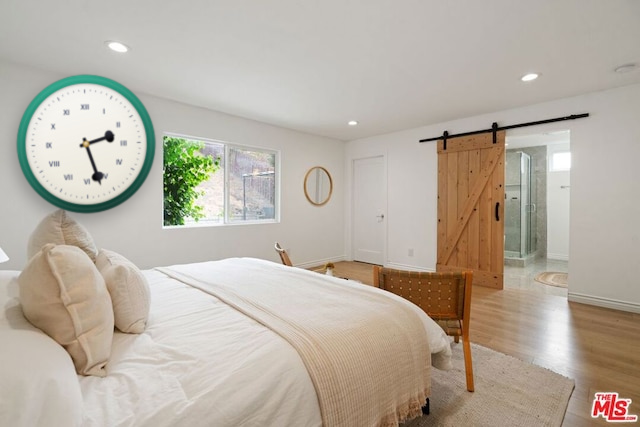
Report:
2,27
